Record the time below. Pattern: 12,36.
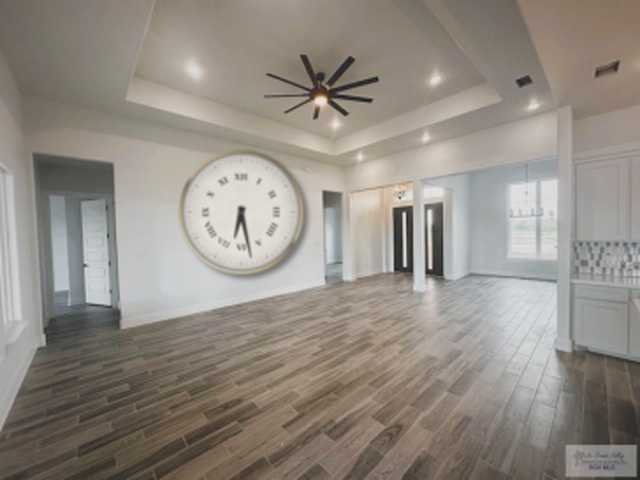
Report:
6,28
